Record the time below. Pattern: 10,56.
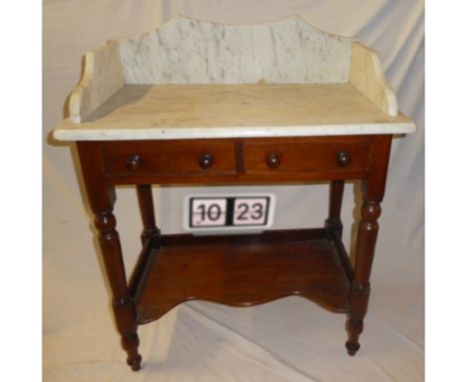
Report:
10,23
